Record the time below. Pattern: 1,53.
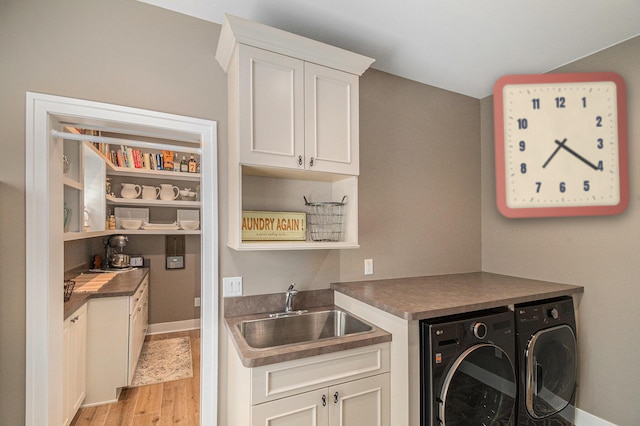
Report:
7,21
